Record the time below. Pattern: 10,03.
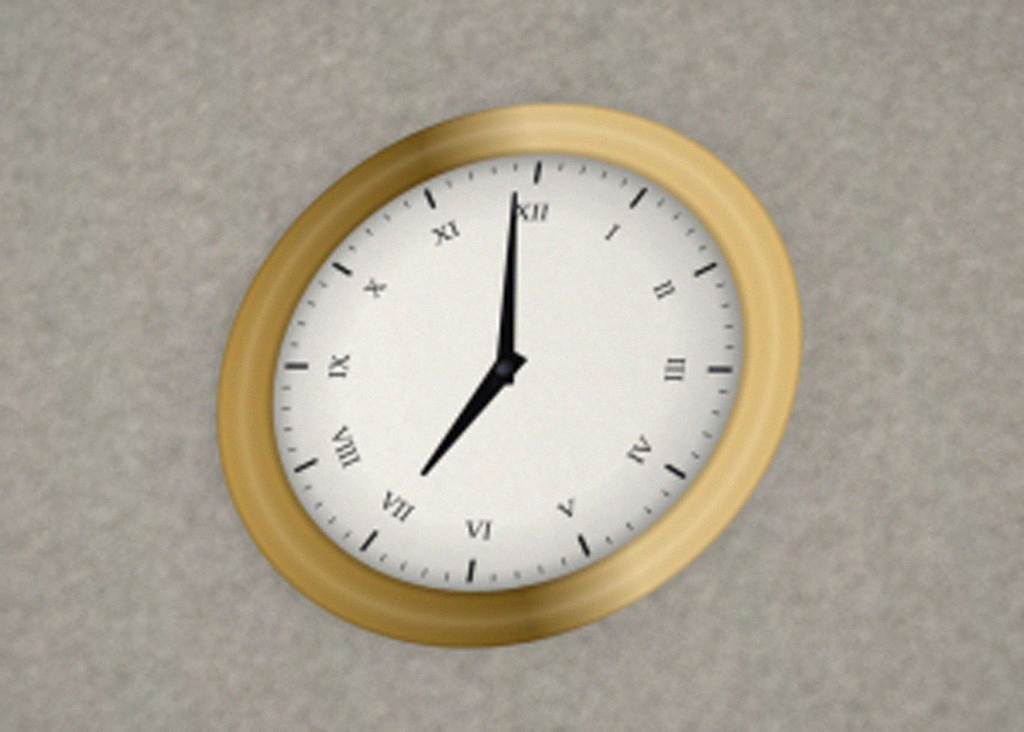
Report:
6,59
